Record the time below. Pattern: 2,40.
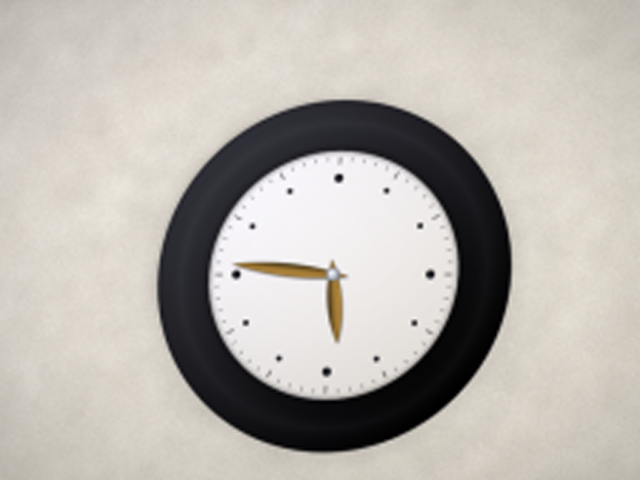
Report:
5,46
